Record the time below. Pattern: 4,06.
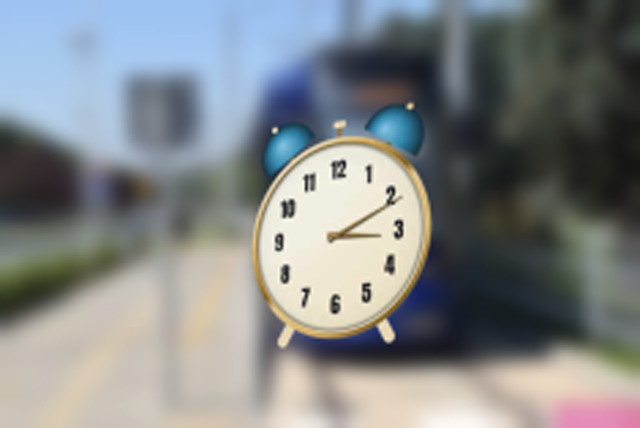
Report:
3,11
